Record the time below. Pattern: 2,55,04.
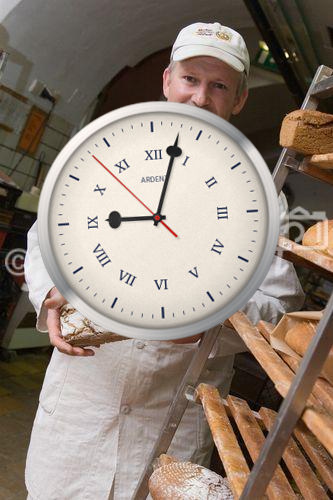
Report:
9,02,53
